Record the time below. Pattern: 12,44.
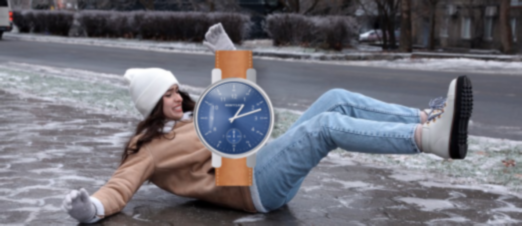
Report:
1,12
